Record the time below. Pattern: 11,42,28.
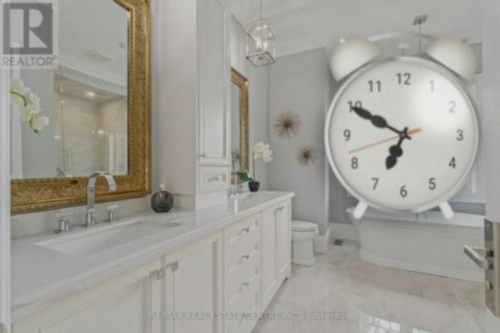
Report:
6,49,42
